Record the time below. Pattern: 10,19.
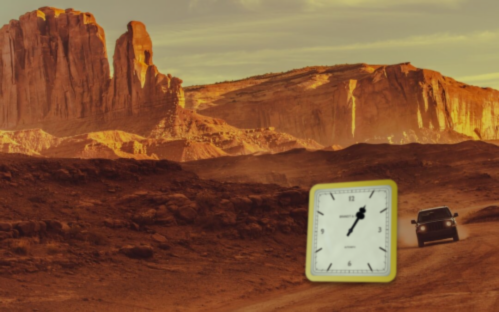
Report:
1,05
